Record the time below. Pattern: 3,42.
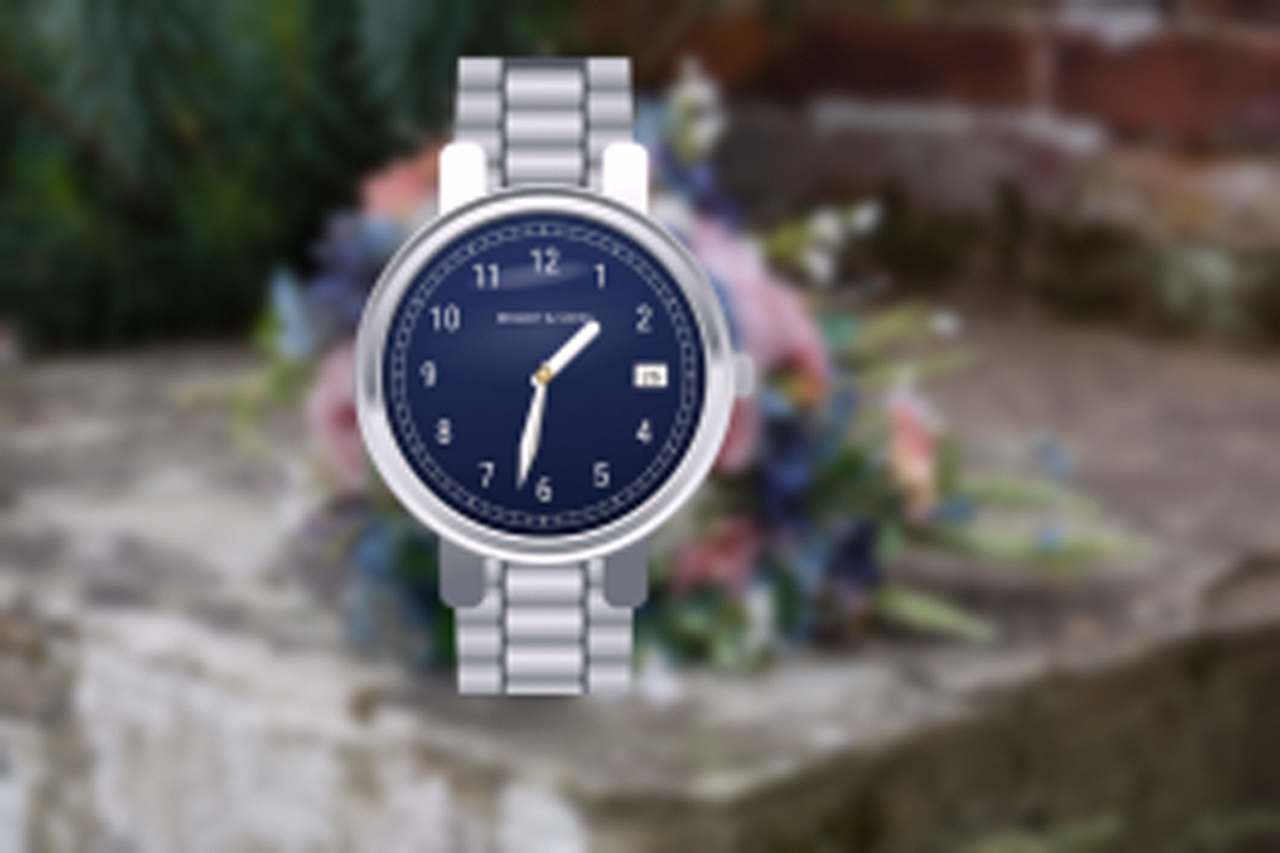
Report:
1,32
